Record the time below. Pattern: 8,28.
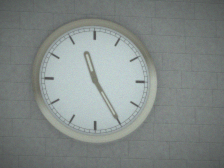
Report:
11,25
